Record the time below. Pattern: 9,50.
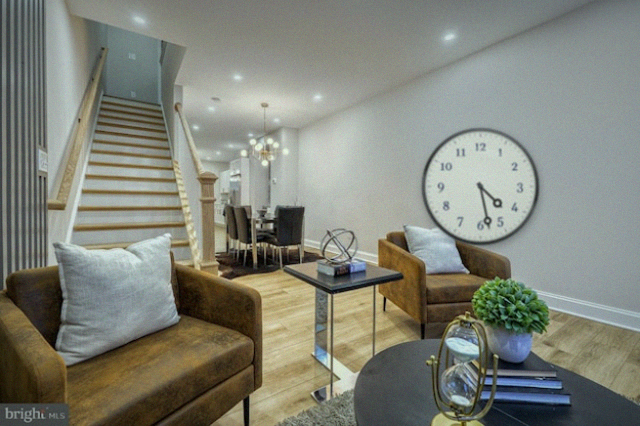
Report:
4,28
